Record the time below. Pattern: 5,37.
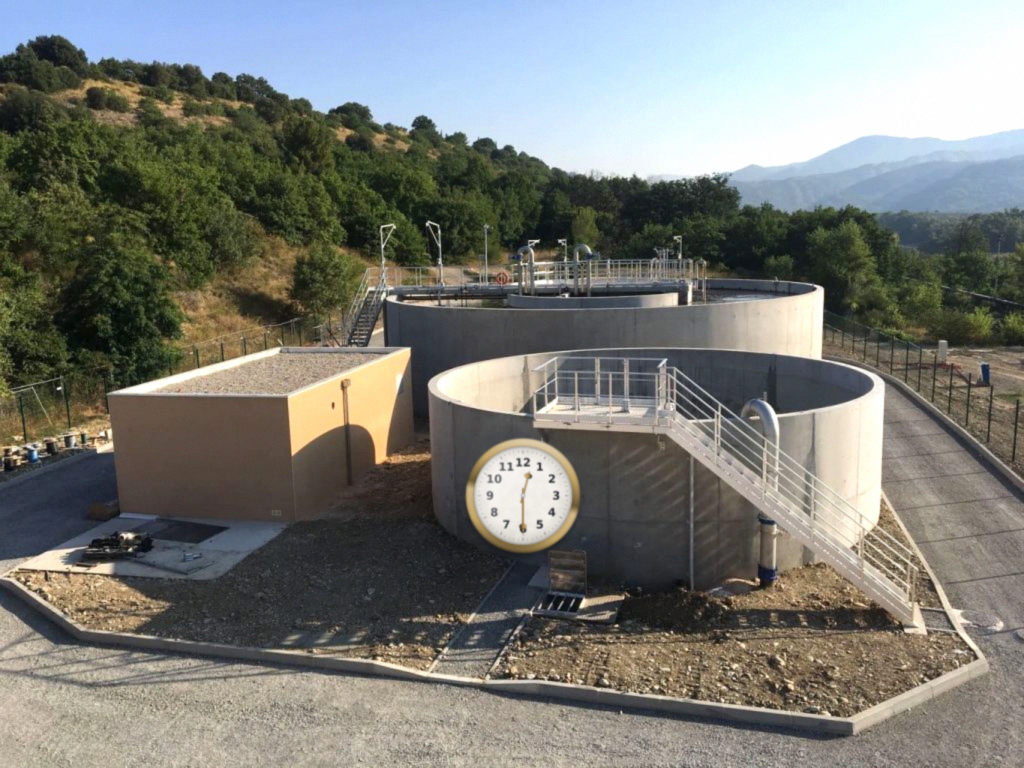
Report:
12,30
